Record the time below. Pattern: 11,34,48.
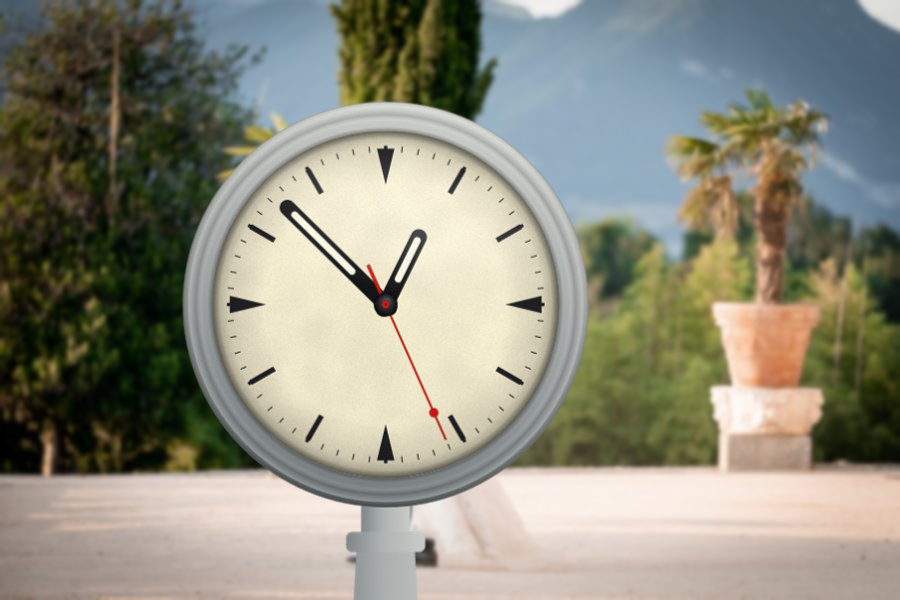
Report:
12,52,26
